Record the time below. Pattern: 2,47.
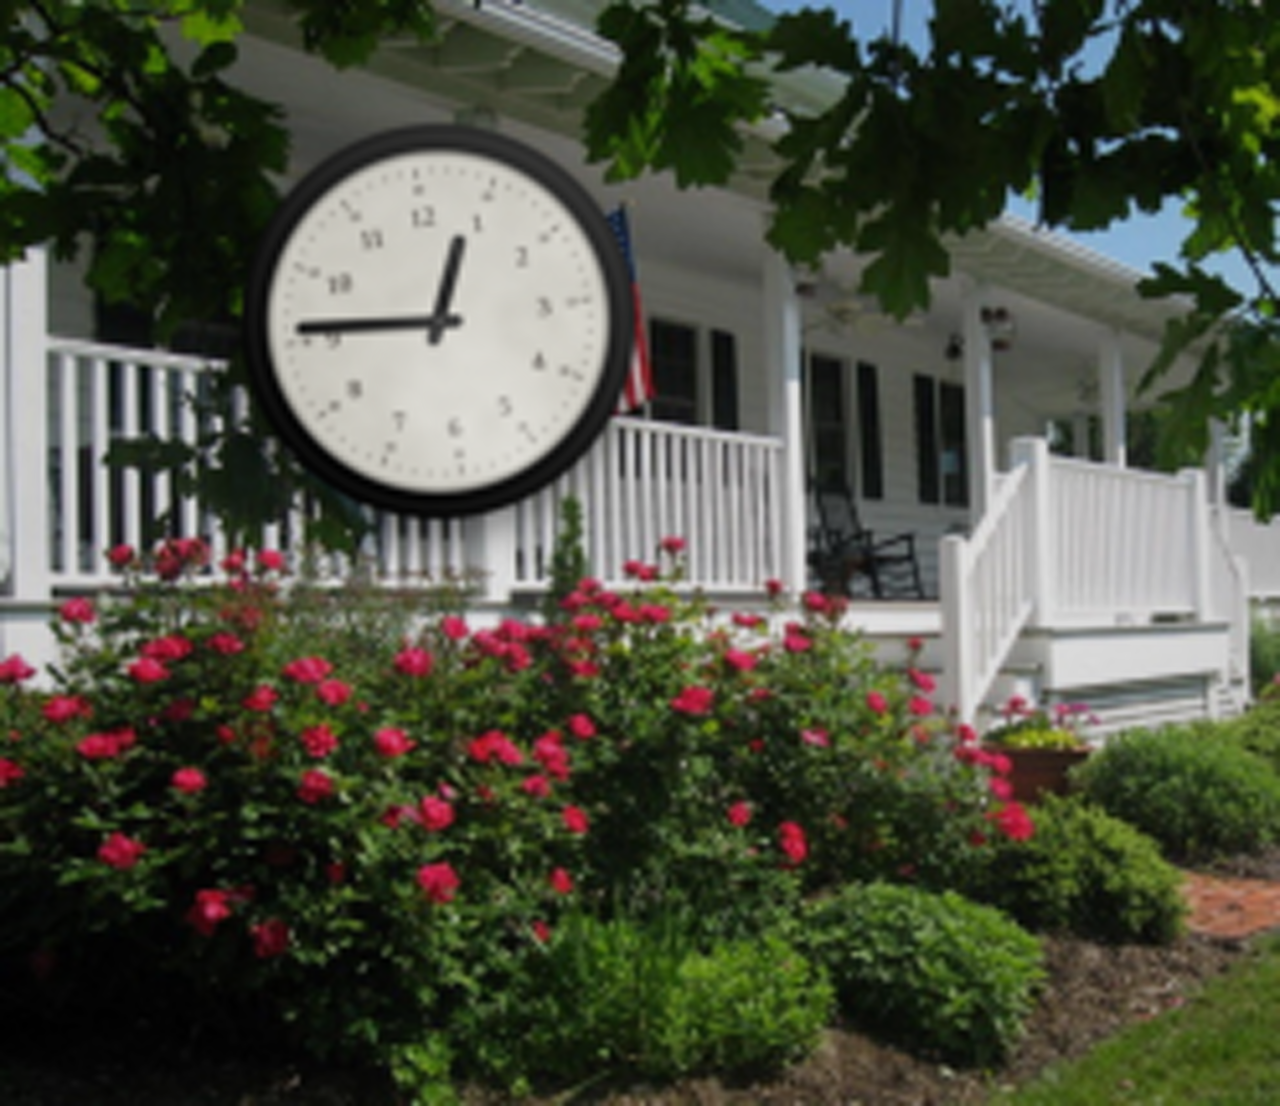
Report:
12,46
